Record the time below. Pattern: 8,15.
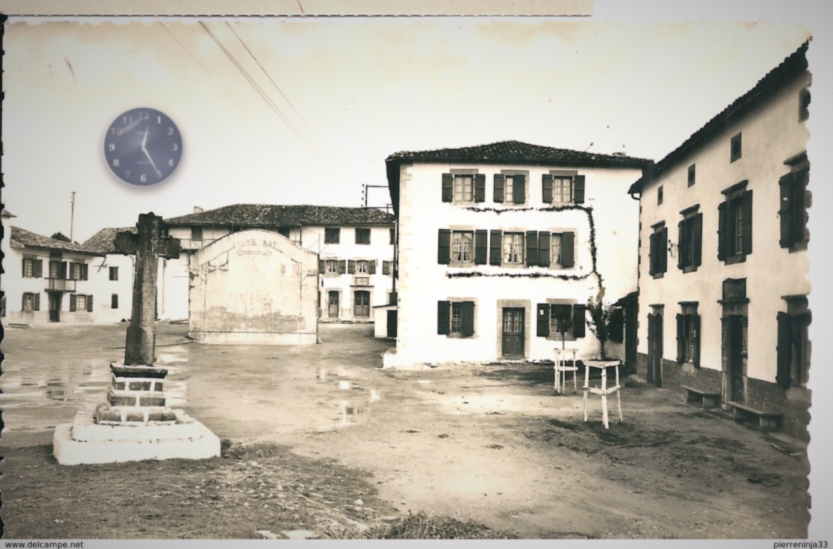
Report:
12,25
